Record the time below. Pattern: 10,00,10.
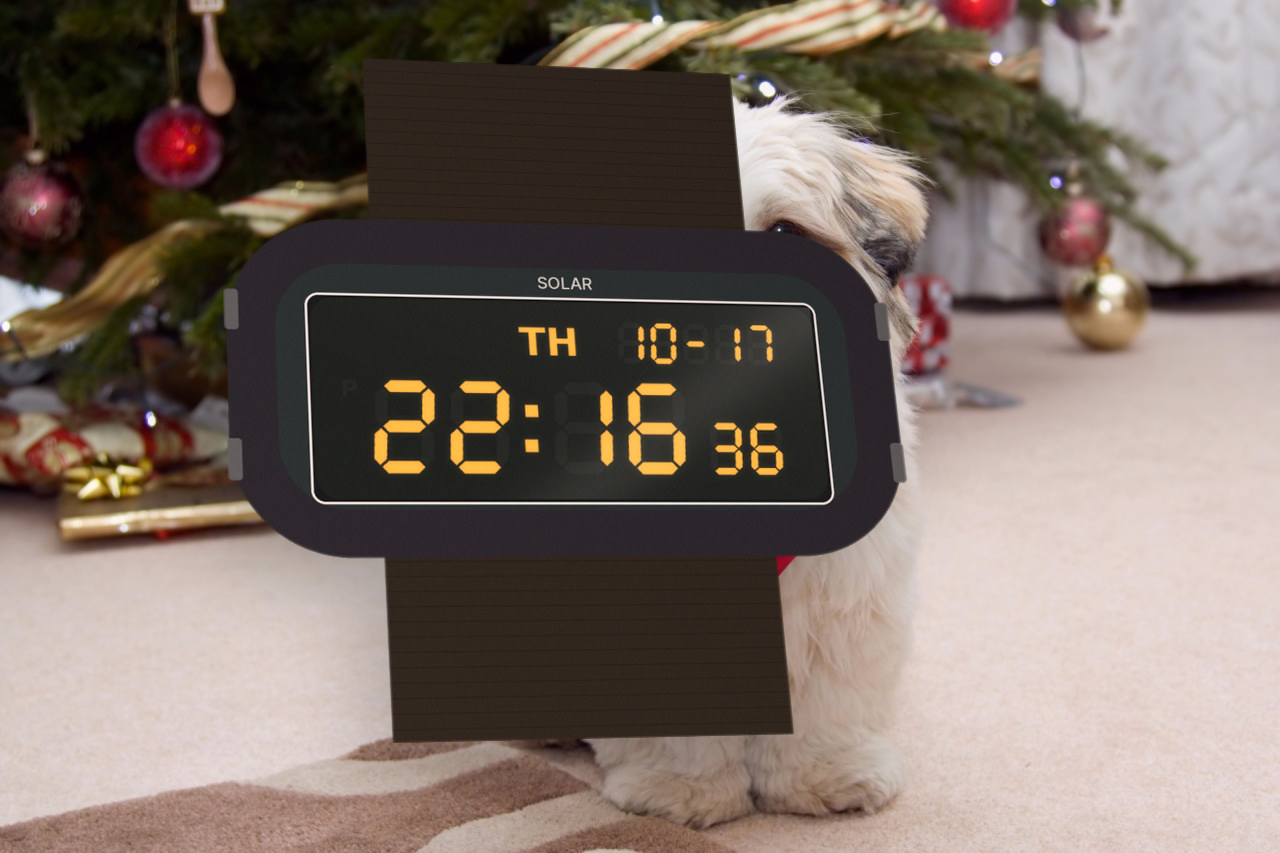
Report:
22,16,36
